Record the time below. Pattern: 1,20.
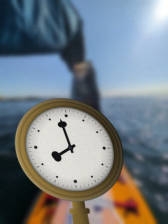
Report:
7,58
